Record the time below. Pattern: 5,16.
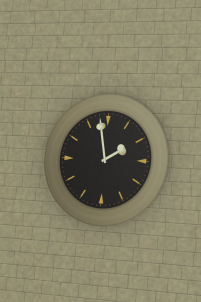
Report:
1,58
